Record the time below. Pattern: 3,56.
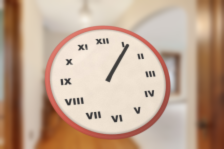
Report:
1,06
